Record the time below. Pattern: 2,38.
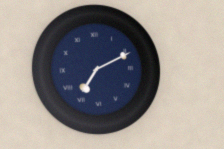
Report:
7,11
